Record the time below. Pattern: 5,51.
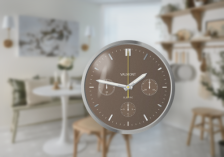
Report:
1,47
